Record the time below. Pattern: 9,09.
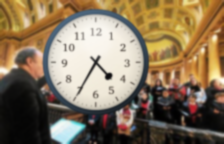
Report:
4,35
